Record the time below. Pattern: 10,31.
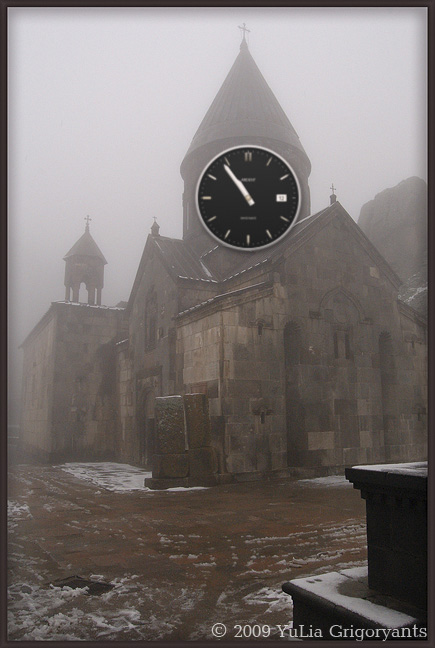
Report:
10,54
